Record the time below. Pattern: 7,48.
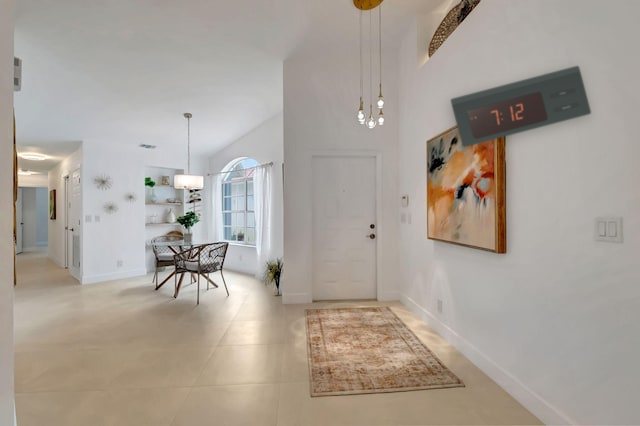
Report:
7,12
